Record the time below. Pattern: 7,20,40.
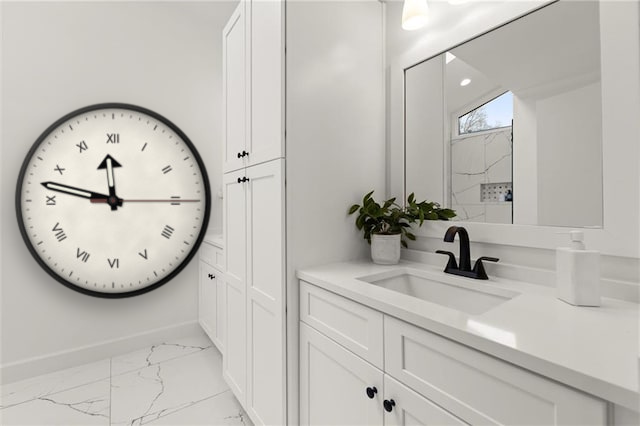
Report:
11,47,15
